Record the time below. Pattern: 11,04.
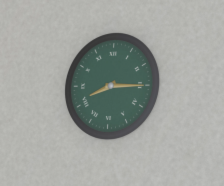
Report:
8,15
